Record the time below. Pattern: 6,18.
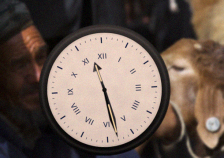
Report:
11,28
